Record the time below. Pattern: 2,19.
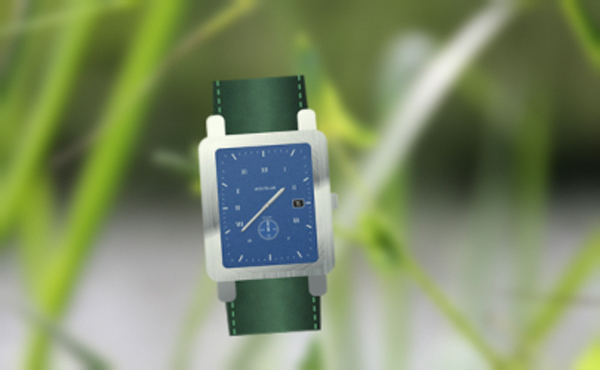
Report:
1,38
